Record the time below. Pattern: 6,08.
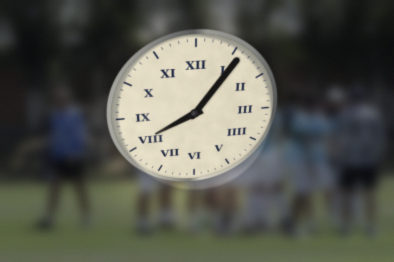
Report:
8,06
